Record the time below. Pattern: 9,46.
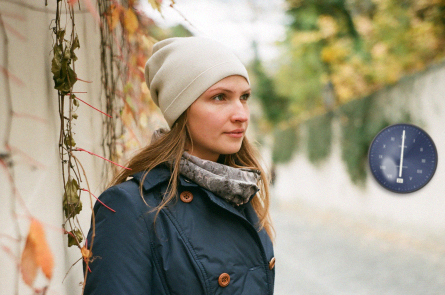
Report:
6,00
